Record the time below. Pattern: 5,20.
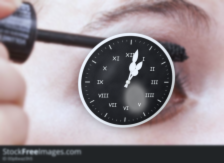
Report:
1,02
